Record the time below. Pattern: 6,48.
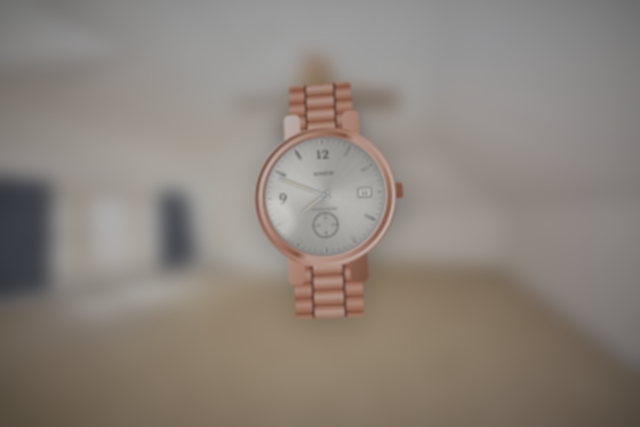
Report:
7,49
